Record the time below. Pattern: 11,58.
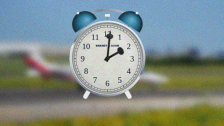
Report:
2,01
